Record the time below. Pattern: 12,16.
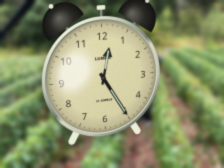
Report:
12,25
